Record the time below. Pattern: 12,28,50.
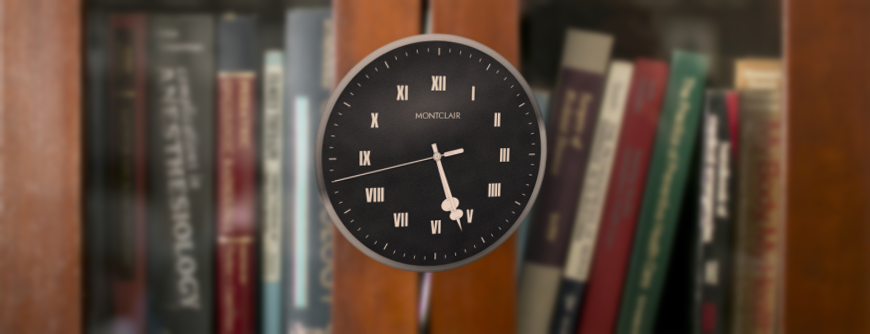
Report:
5,26,43
